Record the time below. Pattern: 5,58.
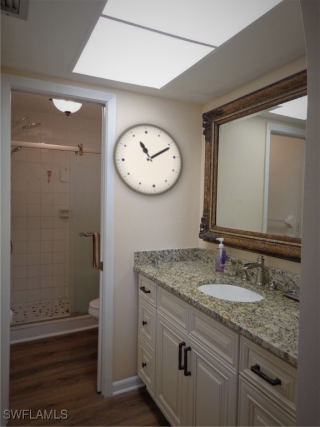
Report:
11,11
